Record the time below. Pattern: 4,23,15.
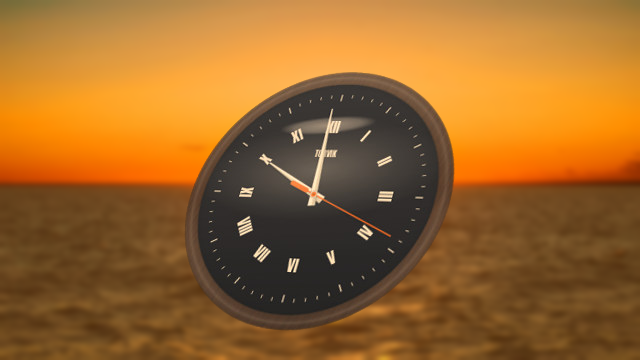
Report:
9,59,19
